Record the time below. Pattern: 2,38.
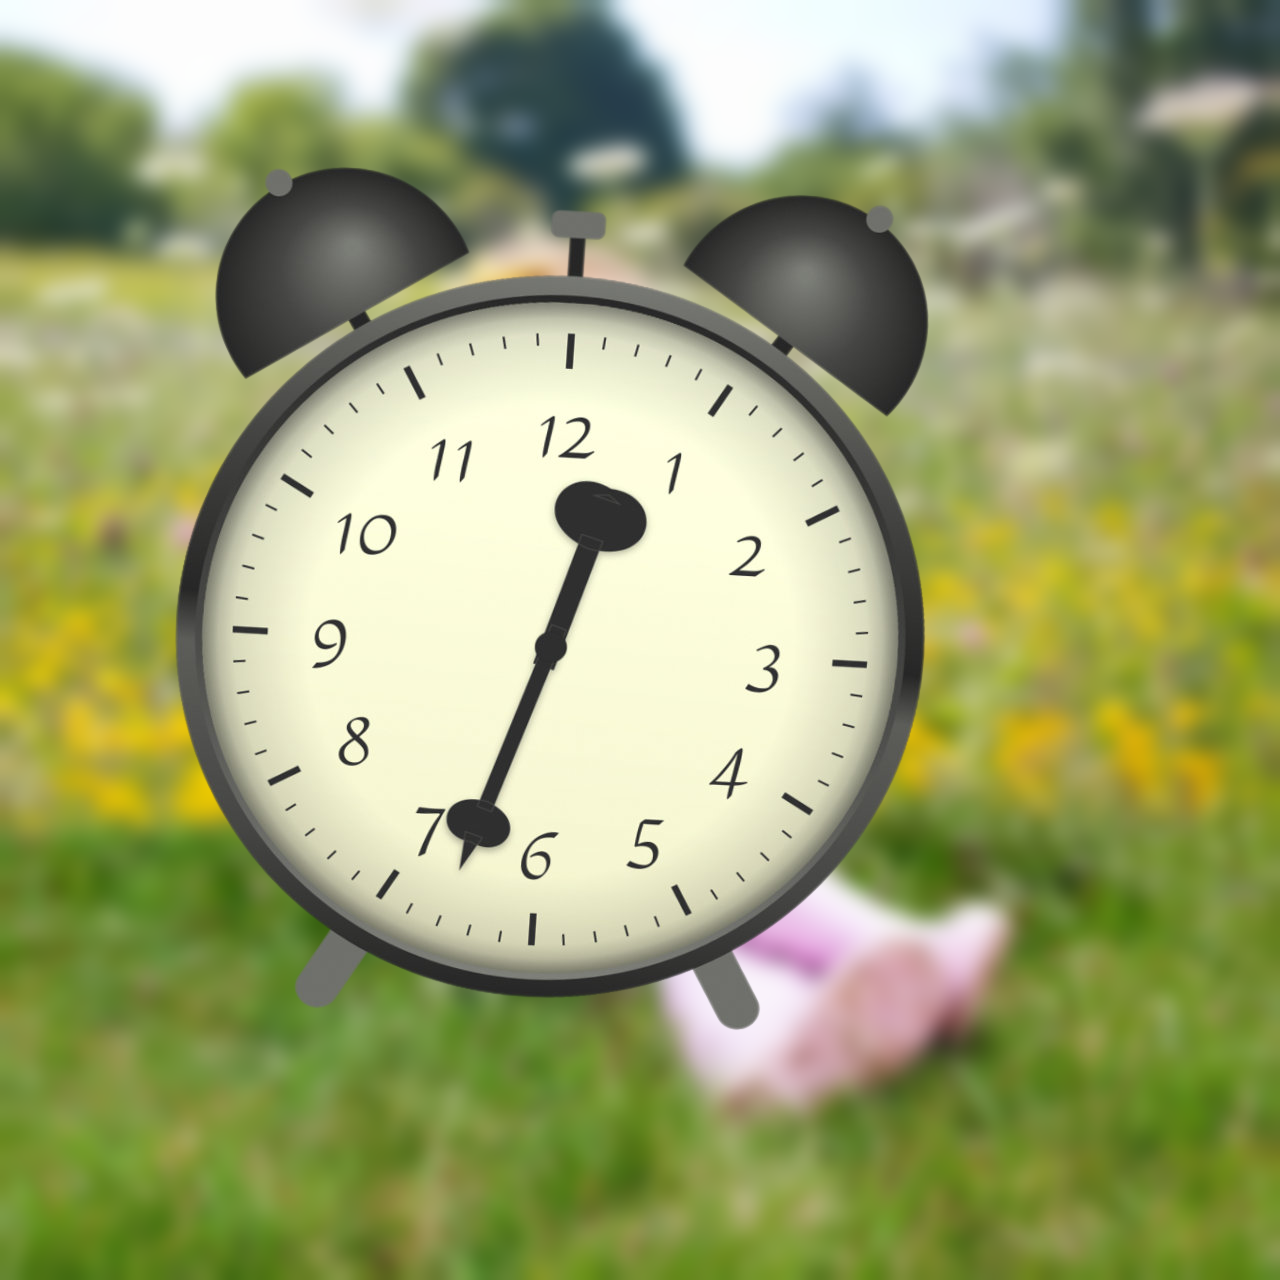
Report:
12,33
